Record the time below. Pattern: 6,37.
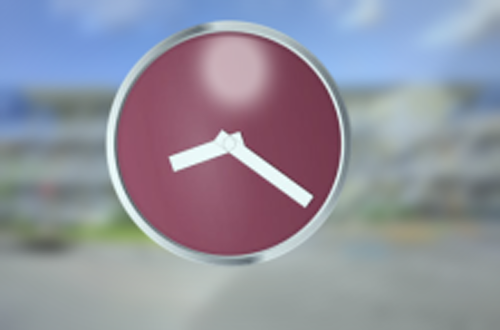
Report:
8,21
